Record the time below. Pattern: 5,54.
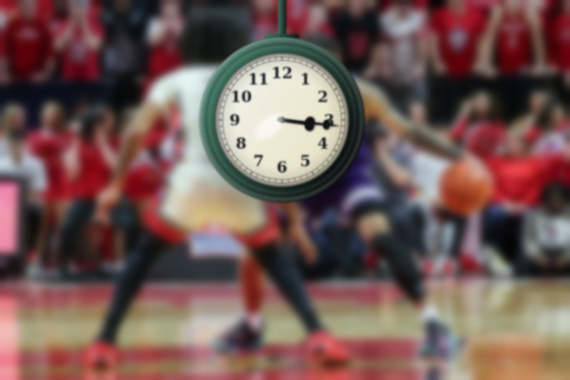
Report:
3,16
